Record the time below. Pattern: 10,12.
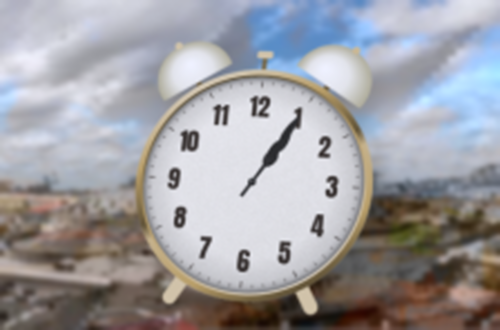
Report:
1,05
